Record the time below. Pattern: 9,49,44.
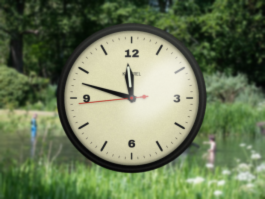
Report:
11,47,44
